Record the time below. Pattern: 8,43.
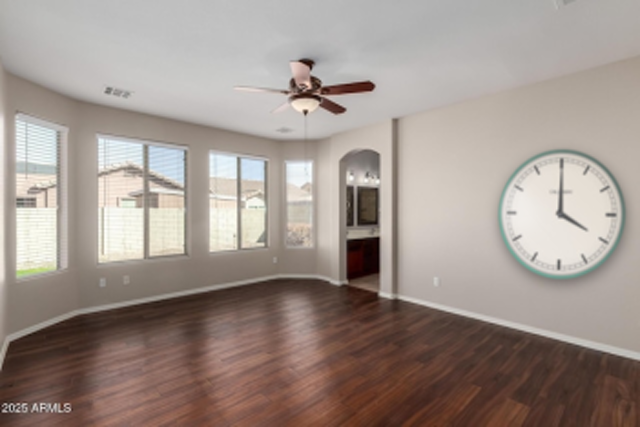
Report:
4,00
